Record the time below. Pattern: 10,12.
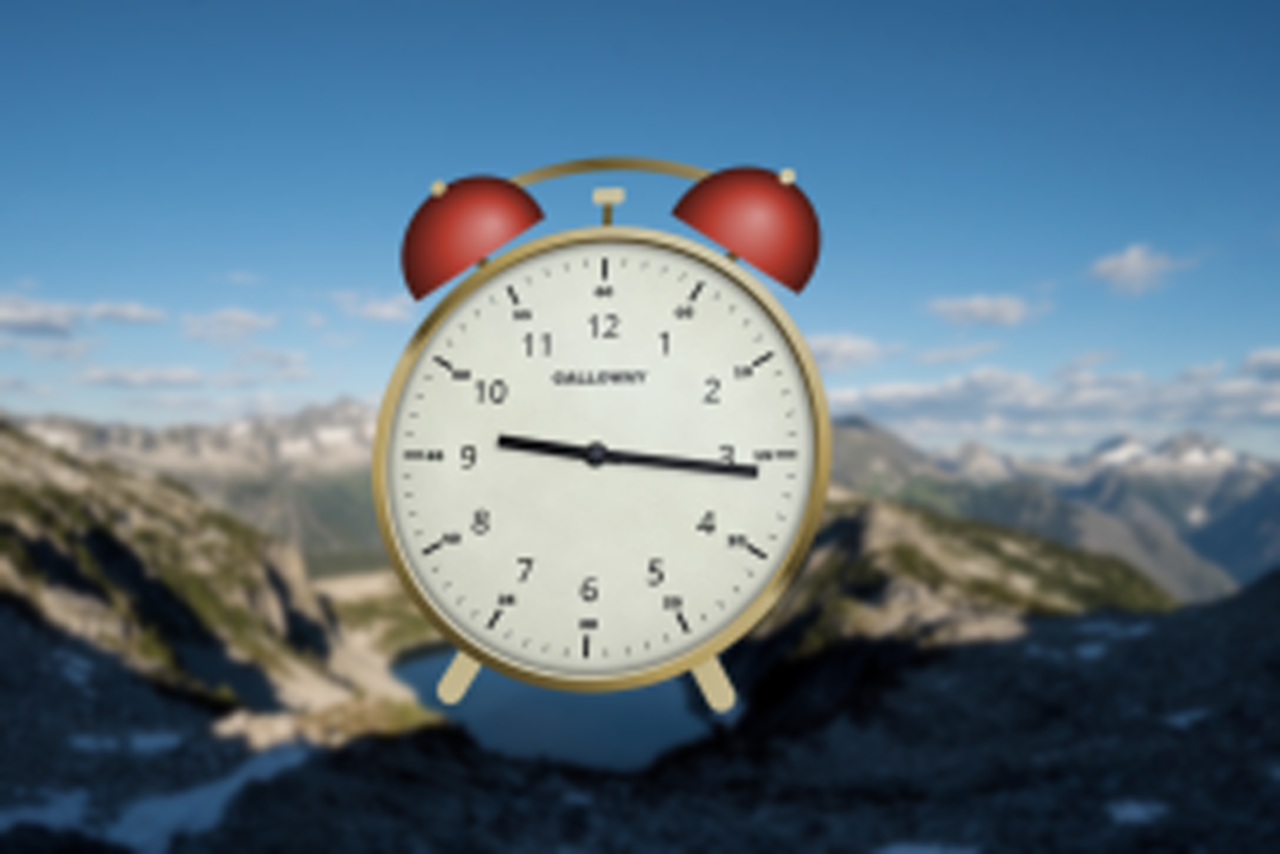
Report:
9,16
